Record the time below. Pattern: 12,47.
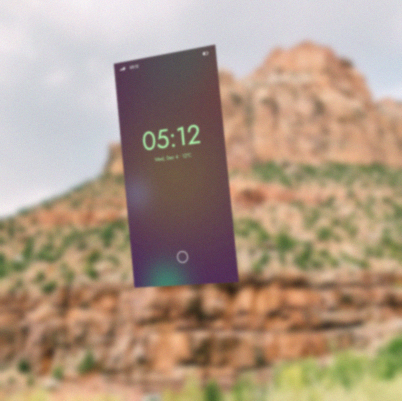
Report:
5,12
